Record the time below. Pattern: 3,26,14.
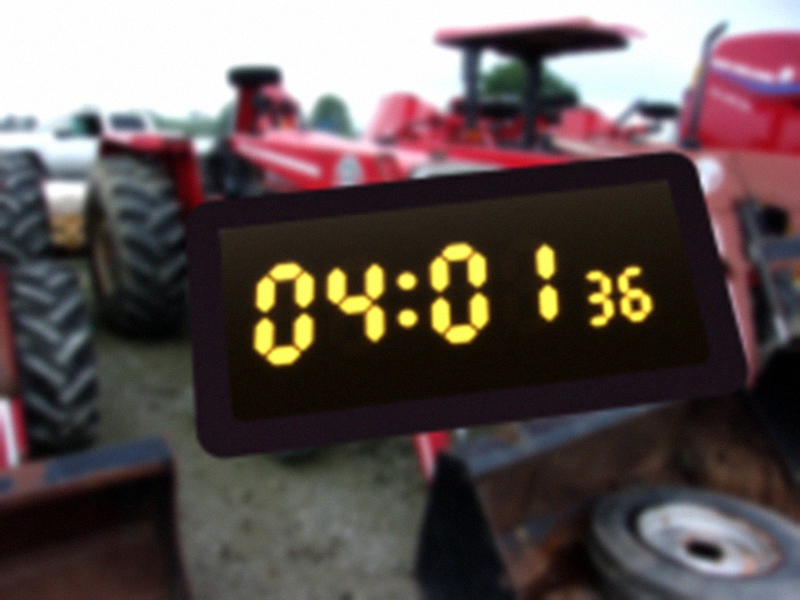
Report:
4,01,36
